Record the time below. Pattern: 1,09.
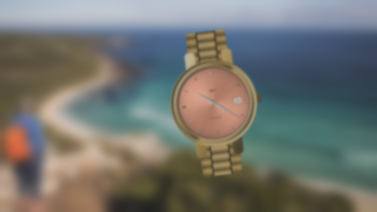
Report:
10,21
